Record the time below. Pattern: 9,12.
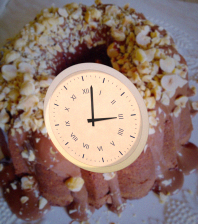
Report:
3,02
